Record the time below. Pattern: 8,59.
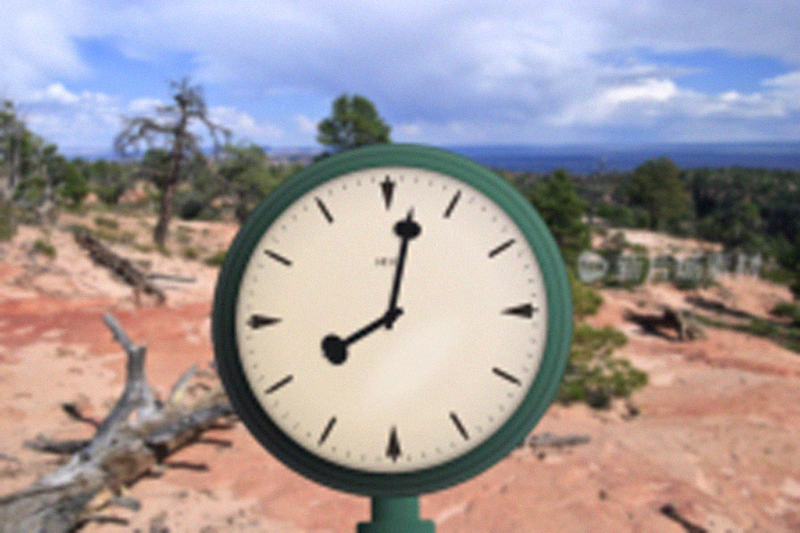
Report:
8,02
